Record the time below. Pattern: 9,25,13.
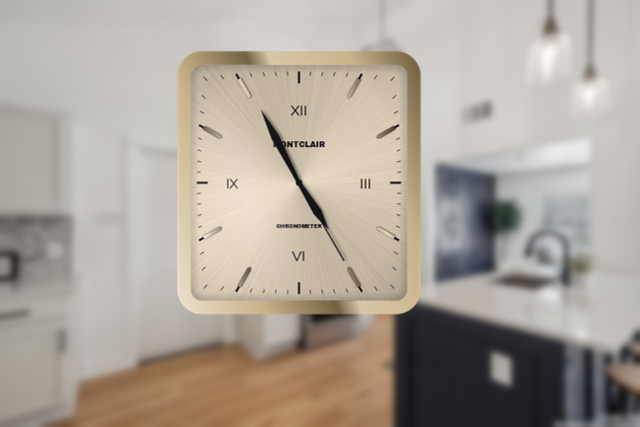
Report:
4,55,25
